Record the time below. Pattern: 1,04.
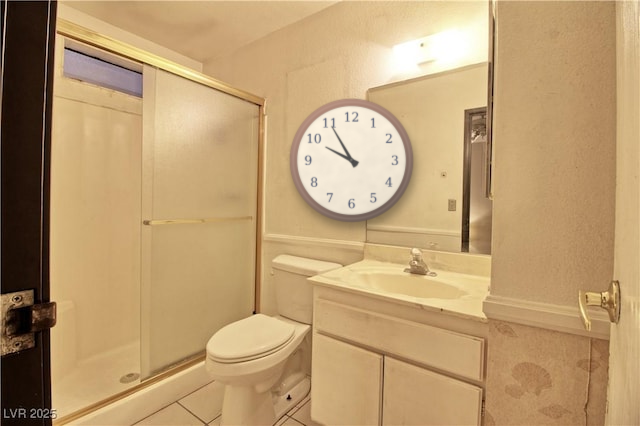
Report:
9,55
